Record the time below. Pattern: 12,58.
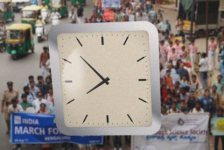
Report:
7,53
